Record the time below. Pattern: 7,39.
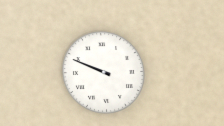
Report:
9,49
